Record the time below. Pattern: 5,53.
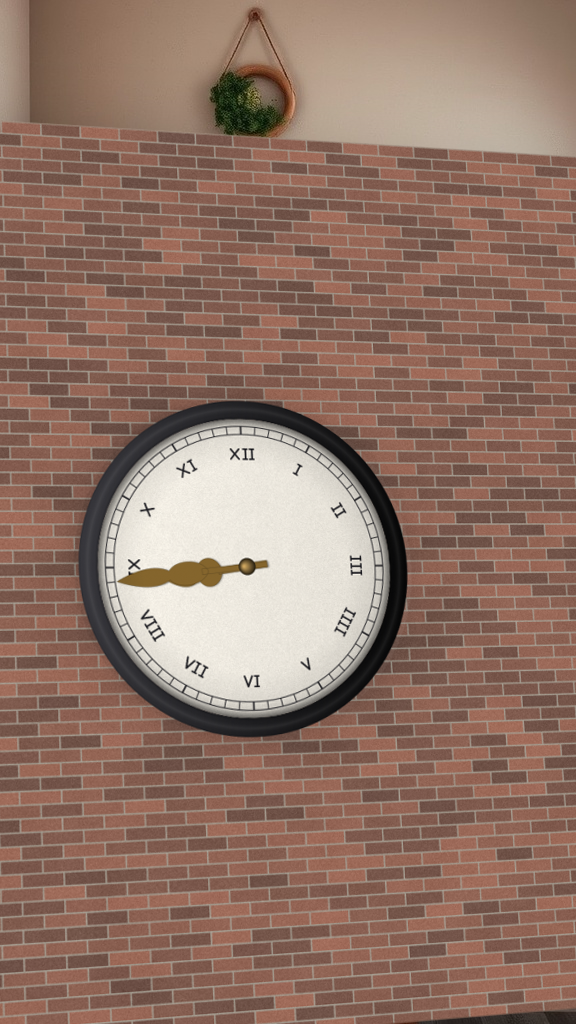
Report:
8,44
